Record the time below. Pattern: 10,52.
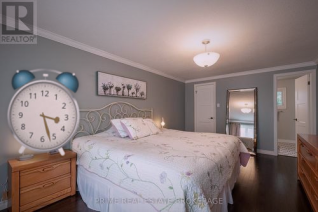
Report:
3,27
